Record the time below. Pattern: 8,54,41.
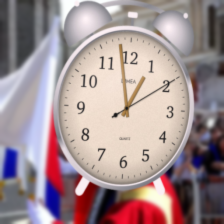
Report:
12,58,10
